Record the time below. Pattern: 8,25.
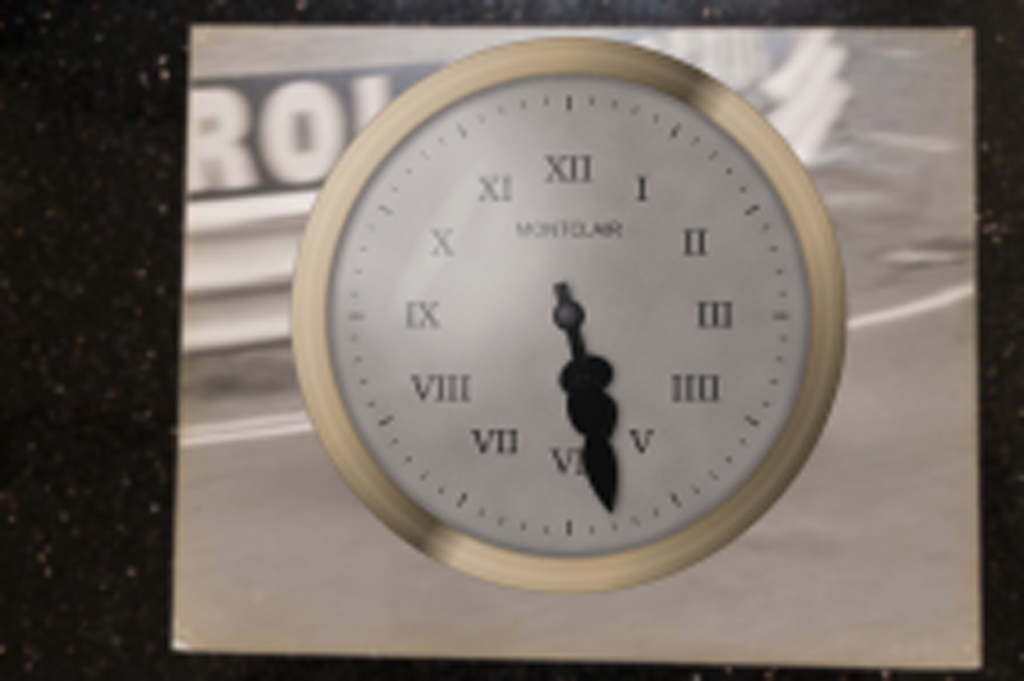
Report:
5,28
